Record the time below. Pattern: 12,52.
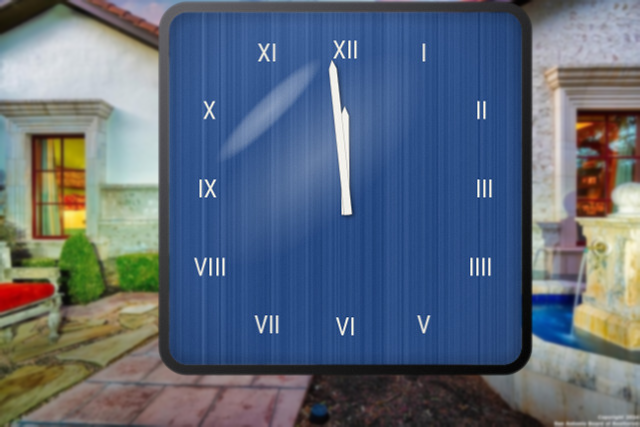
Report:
11,59
